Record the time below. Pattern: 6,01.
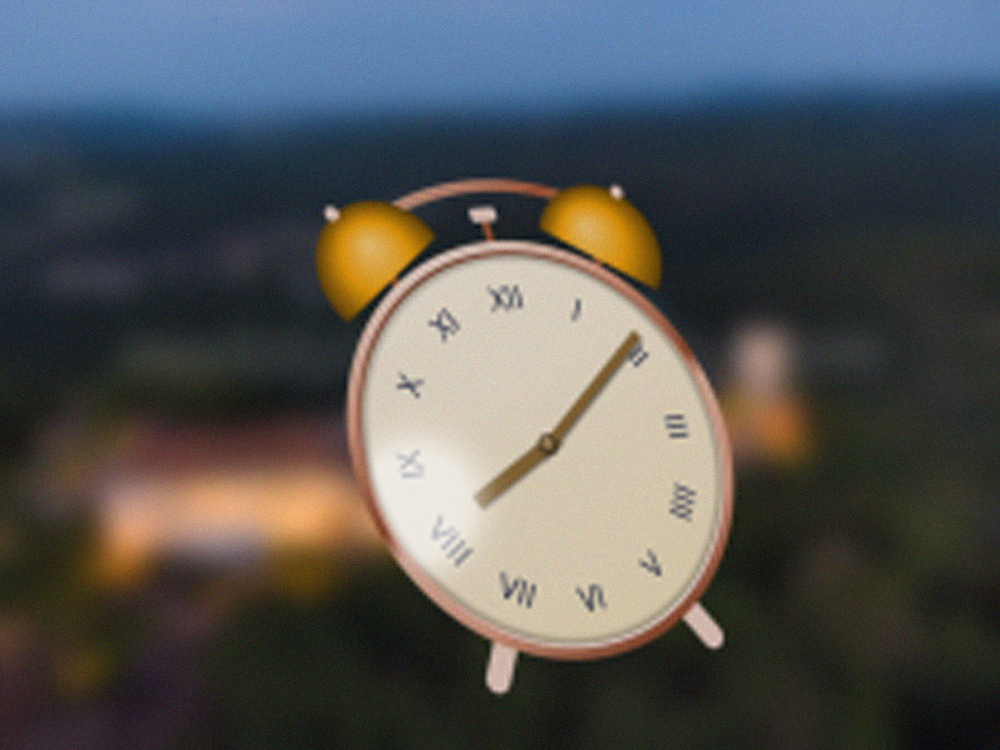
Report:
8,09
